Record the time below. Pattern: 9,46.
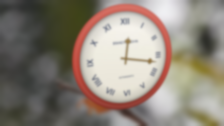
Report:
12,17
